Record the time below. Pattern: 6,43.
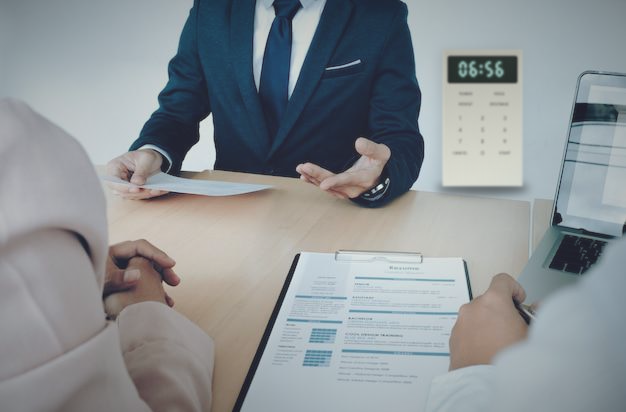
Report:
6,56
